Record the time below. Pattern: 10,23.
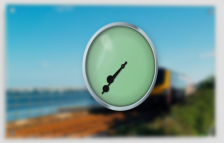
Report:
7,37
